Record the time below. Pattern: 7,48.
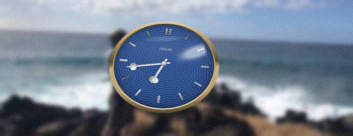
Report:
6,43
